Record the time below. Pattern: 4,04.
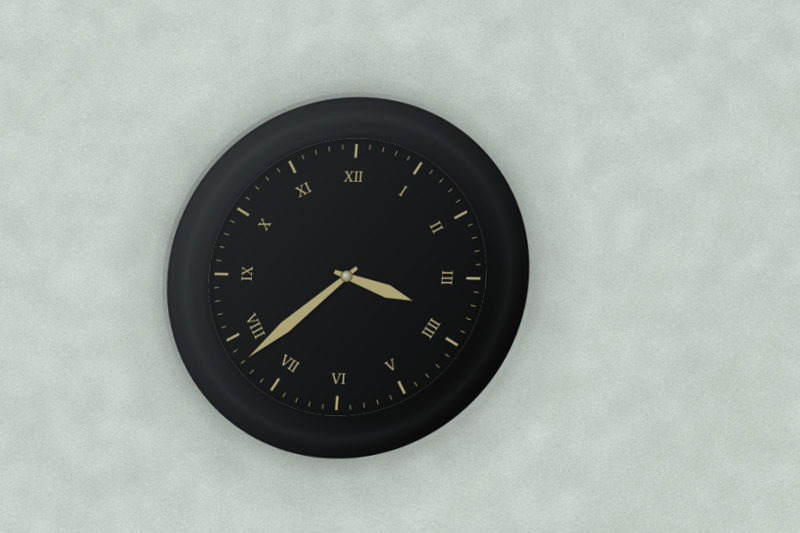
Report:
3,38
